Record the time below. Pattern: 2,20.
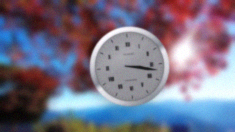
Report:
3,17
